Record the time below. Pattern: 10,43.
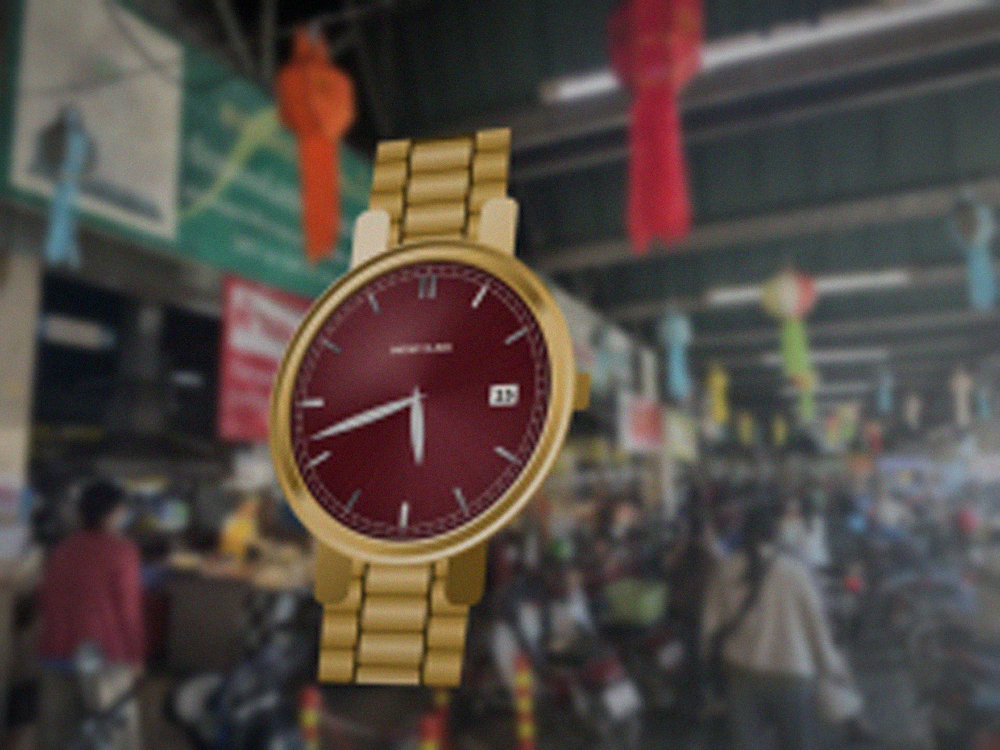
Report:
5,42
